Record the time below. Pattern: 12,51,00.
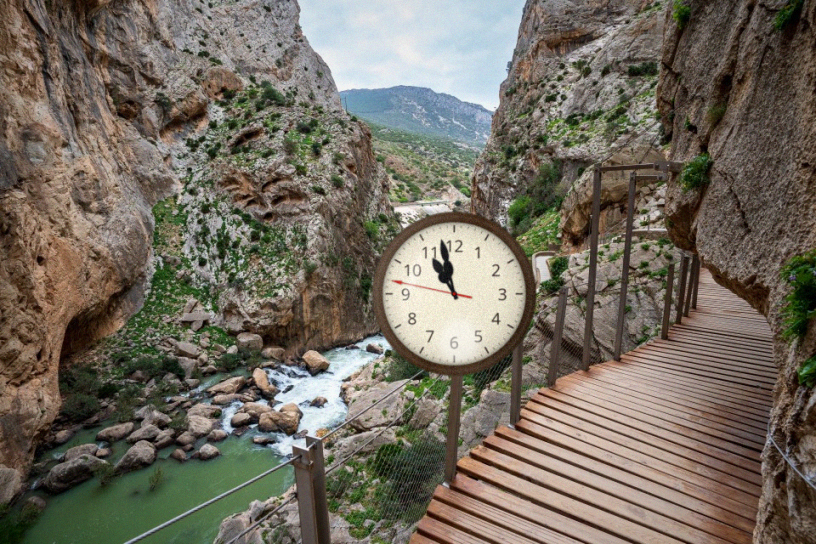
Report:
10,57,47
